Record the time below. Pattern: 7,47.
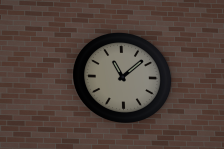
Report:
11,08
